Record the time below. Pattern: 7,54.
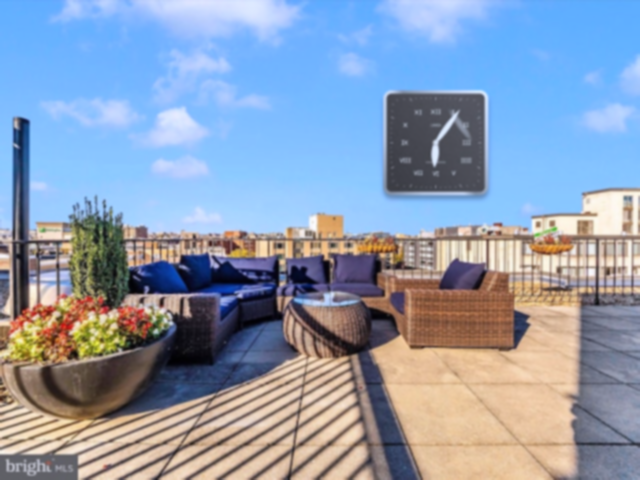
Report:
6,06
